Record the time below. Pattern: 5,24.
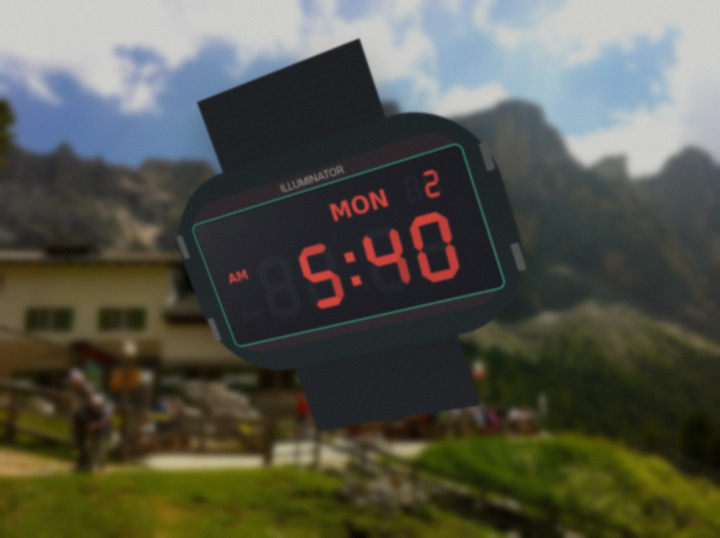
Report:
5,40
